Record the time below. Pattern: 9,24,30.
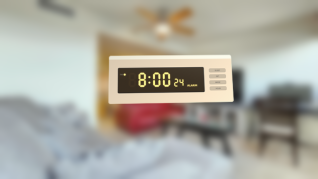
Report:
8,00,24
